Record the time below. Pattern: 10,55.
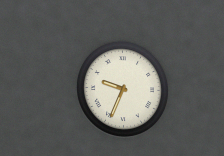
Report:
9,34
